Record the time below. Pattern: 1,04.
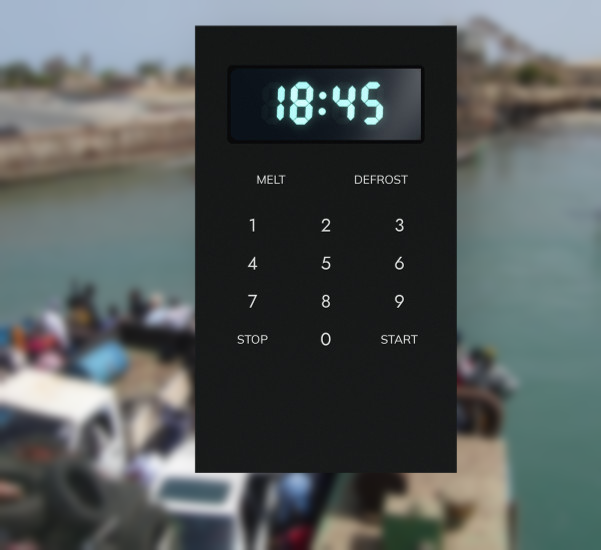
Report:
18,45
